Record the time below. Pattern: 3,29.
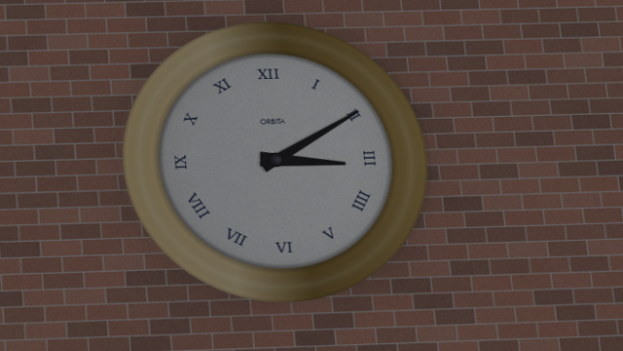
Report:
3,10
